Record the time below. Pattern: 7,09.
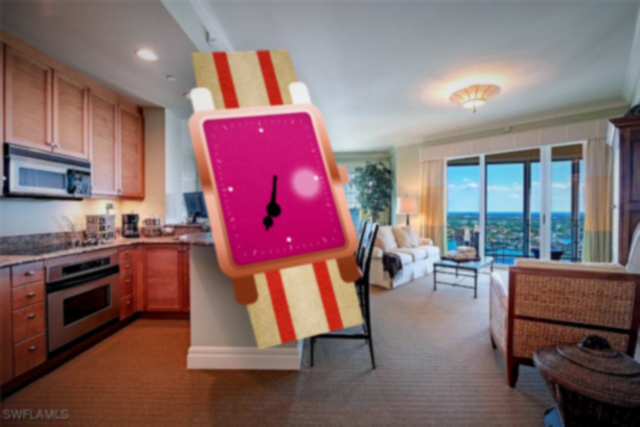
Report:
6,34
